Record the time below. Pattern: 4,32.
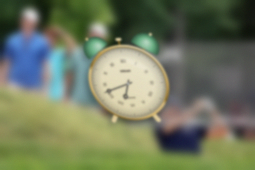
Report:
6,42
